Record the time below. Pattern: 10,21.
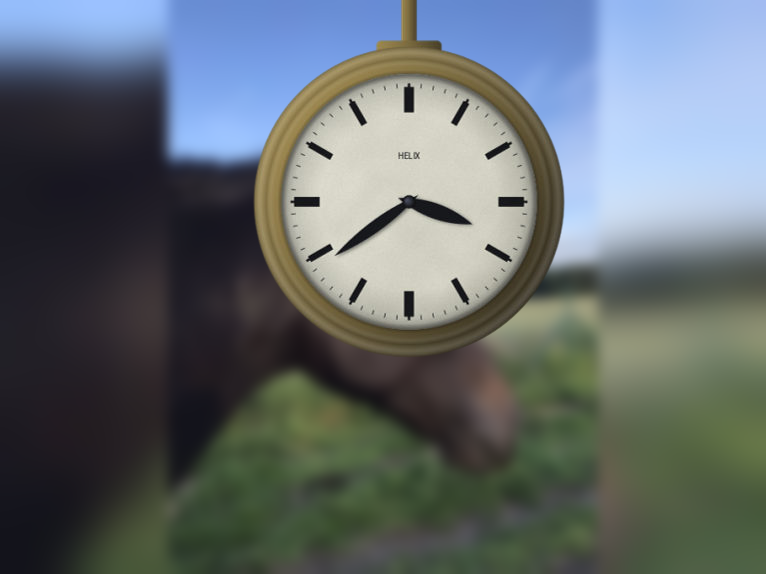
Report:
3,39
